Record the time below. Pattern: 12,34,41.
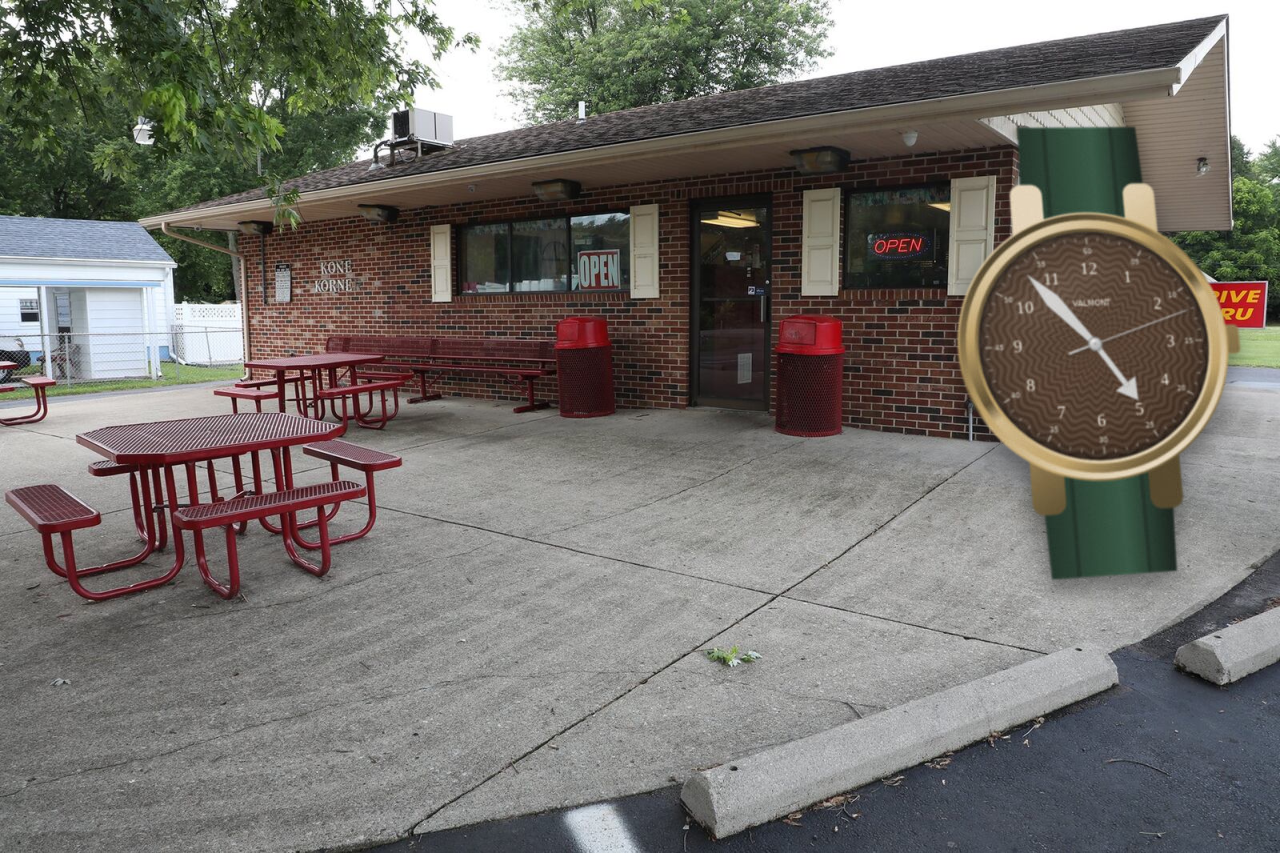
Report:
4,53,12
